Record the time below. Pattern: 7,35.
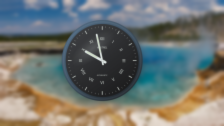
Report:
9,58
